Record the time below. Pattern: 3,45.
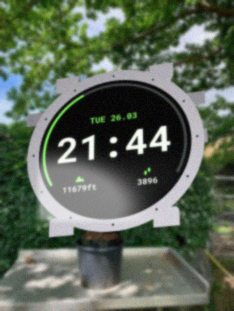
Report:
21,44
